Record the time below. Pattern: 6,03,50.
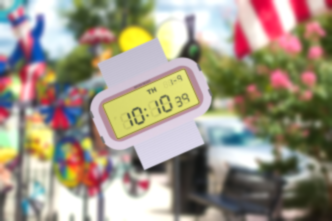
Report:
10,10,39
